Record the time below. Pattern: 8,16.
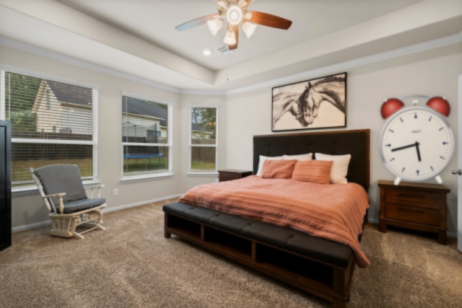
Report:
5,43
